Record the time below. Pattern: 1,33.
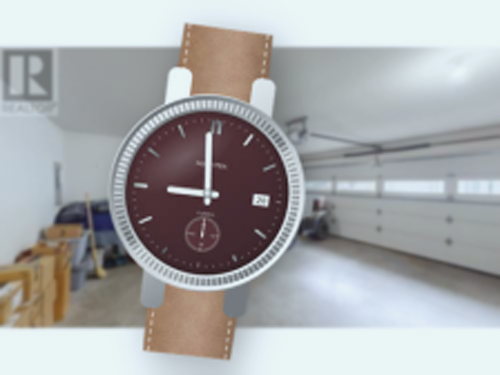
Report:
8,59
